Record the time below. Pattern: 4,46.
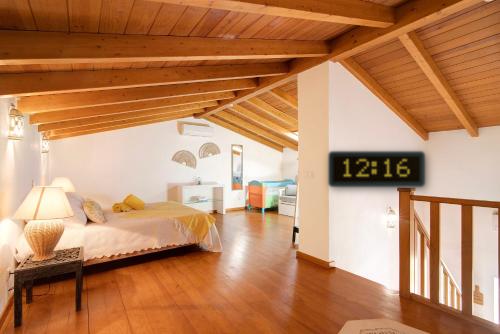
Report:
12,16
